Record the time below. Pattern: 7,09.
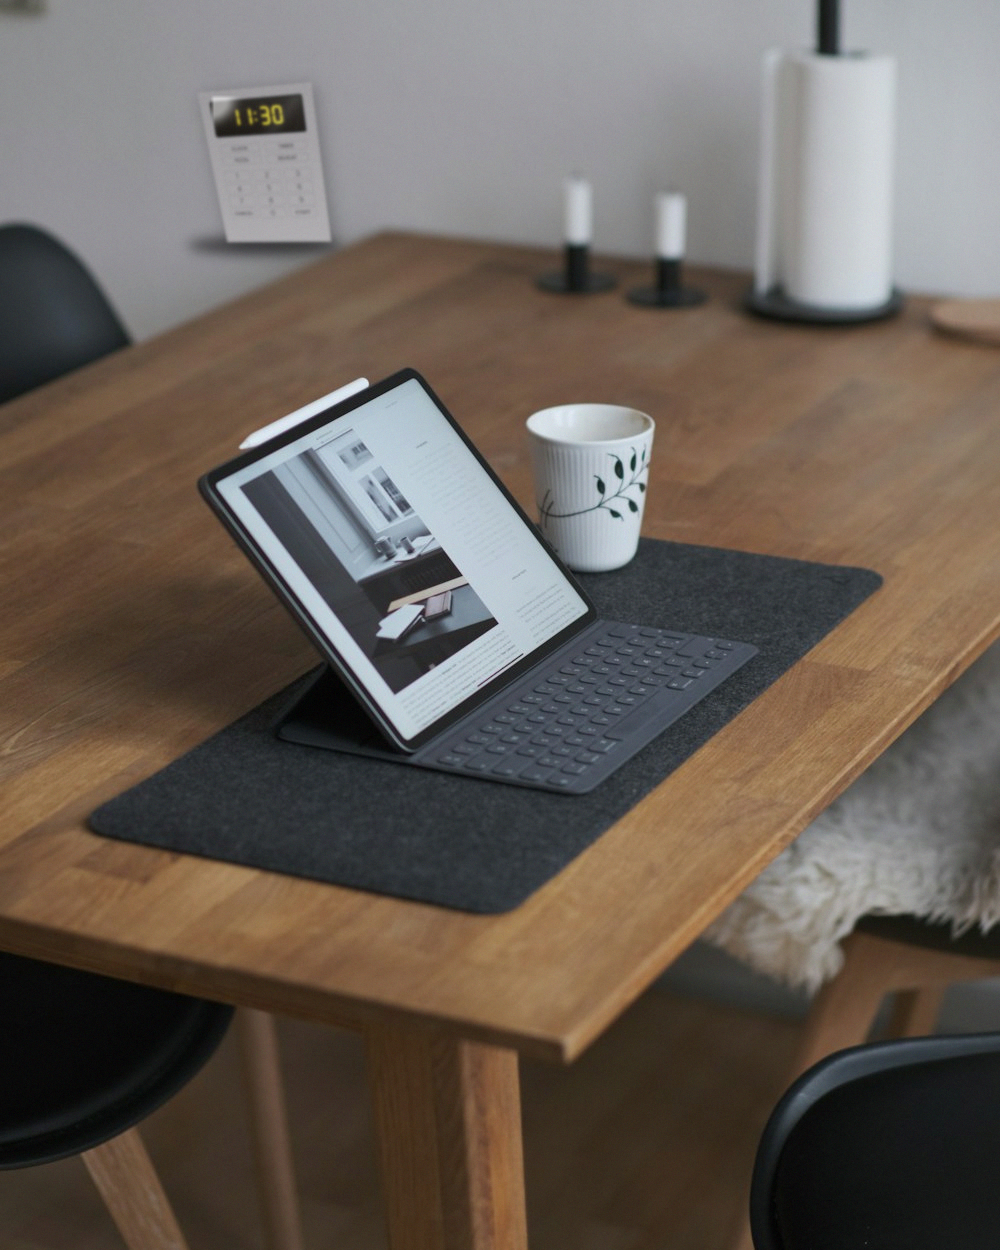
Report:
11,30
